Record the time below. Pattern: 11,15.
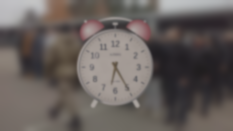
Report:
6,25
